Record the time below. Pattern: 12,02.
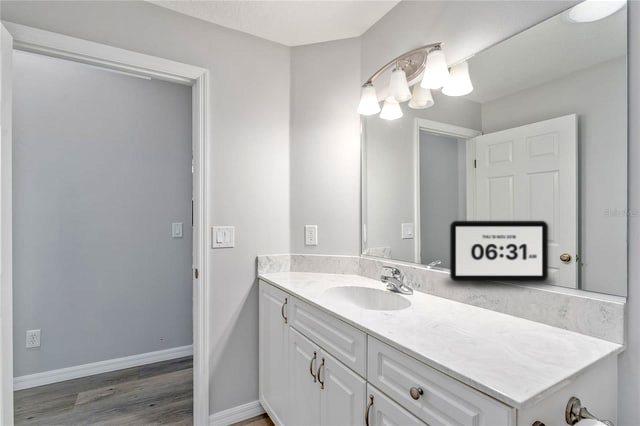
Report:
6,31
